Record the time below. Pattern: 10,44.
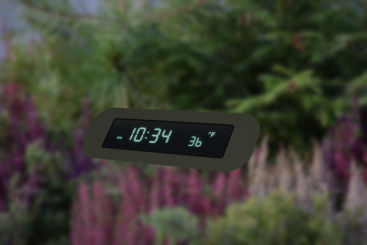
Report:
10,34
